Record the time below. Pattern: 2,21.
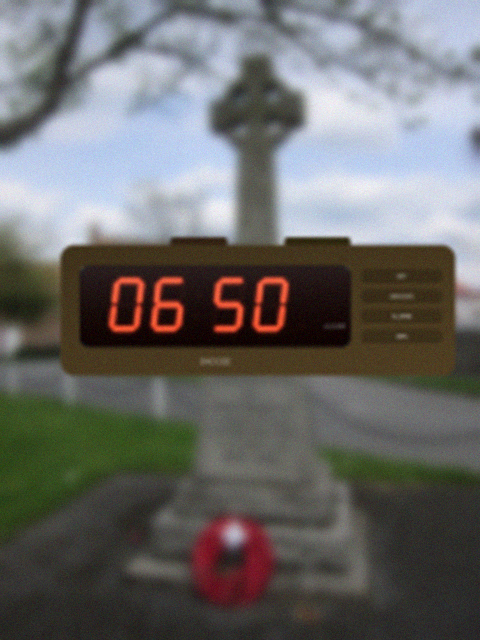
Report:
6,50
